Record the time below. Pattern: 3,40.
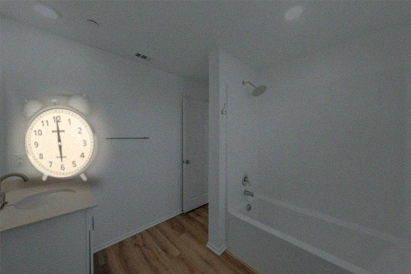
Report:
6,00
